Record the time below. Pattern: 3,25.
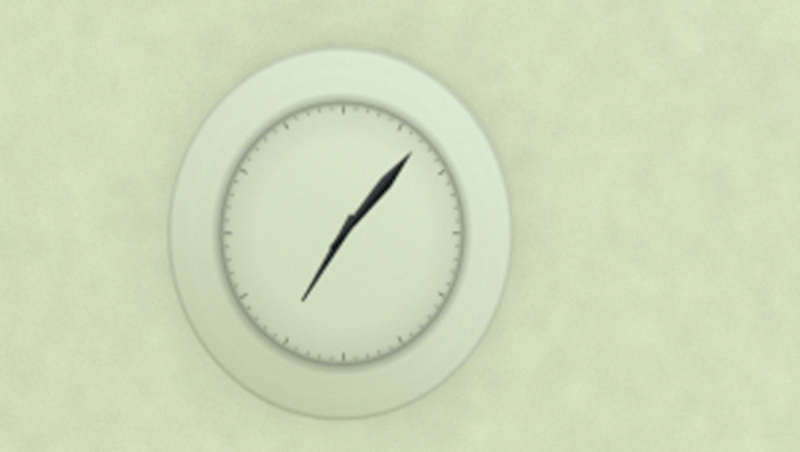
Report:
7,07
